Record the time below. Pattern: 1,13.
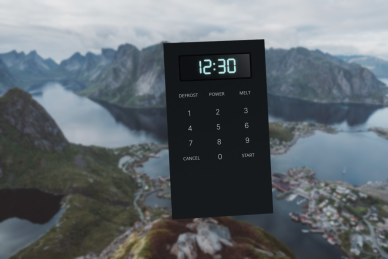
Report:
12,30
